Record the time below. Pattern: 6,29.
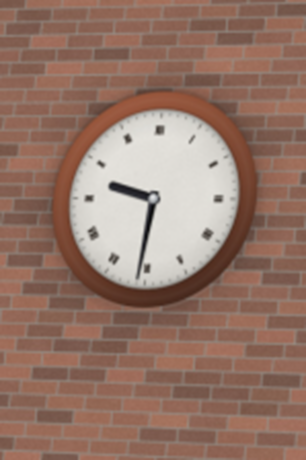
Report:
9,31
